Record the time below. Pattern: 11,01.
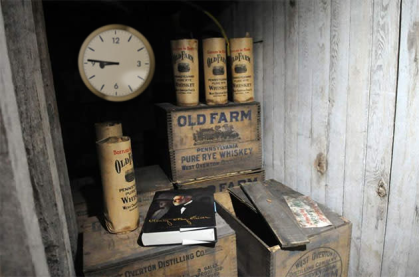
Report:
8,46
